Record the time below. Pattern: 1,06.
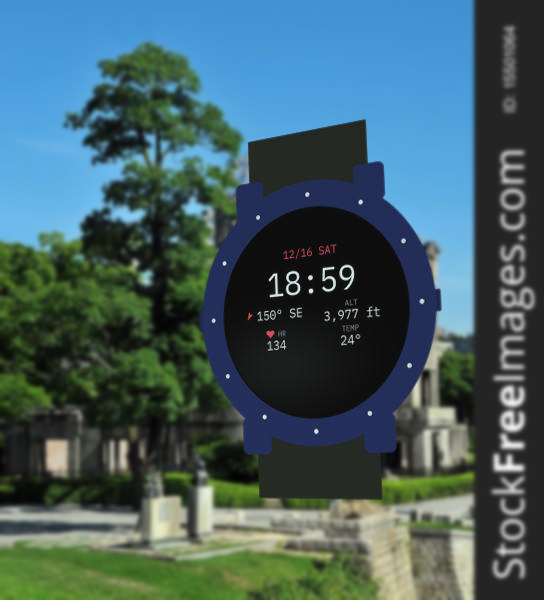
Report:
18,59
